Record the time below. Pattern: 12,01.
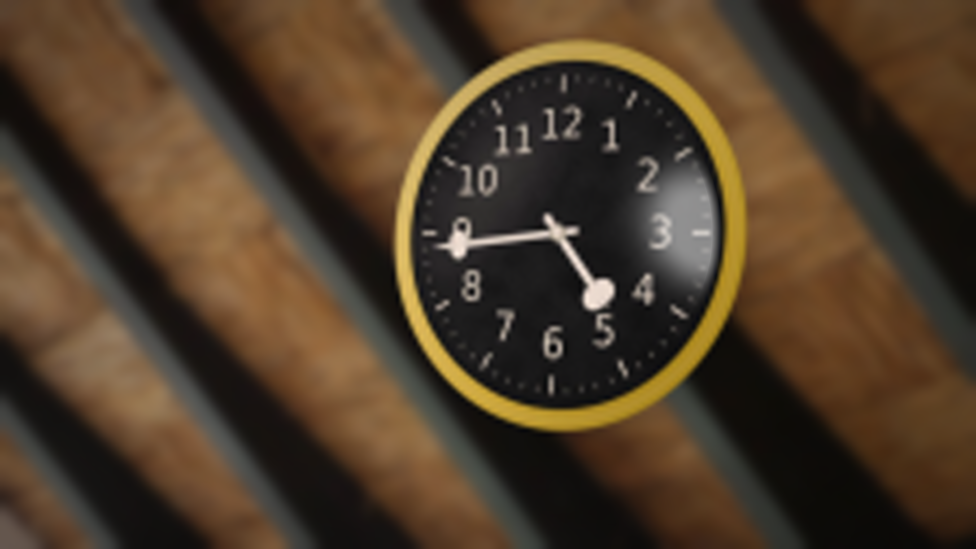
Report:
4,44
